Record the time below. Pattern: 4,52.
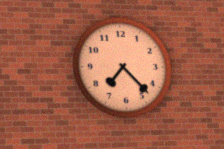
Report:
7,23
